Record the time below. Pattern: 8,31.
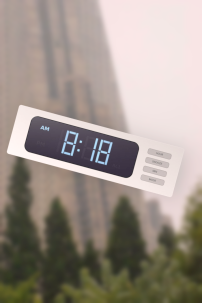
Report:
8,18
